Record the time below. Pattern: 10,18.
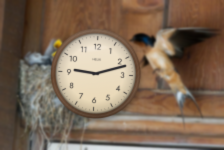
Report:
9,12
